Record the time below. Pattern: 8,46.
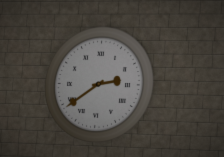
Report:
2,39
